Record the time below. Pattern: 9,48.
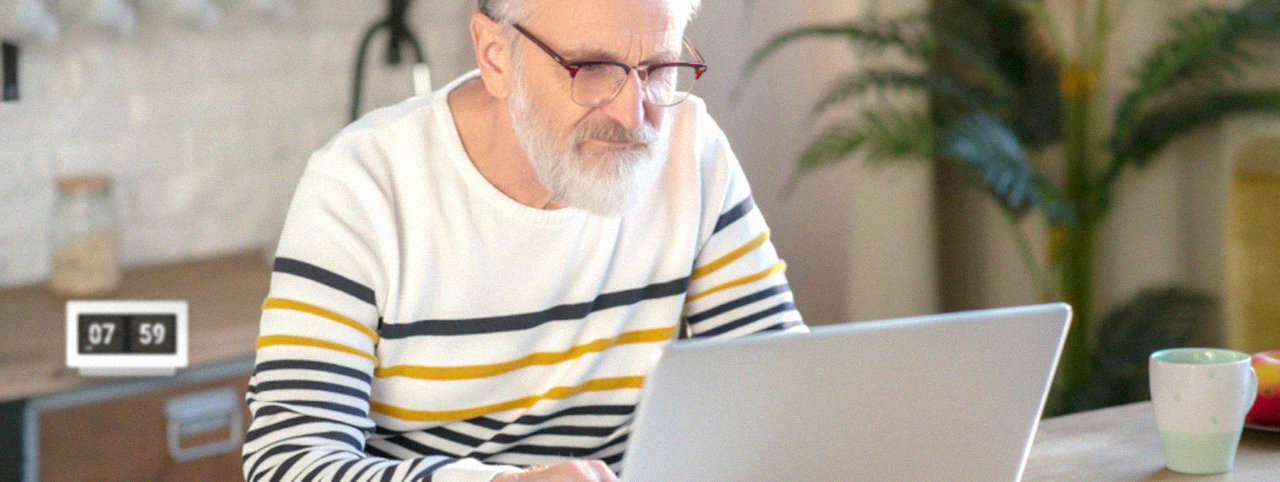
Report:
7,59
